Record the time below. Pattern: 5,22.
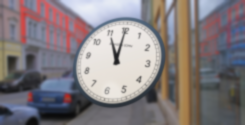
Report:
11,00
